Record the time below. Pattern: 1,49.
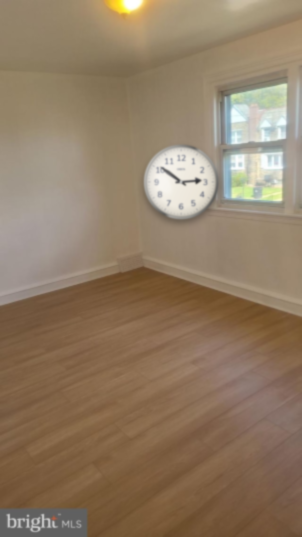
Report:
2,51
